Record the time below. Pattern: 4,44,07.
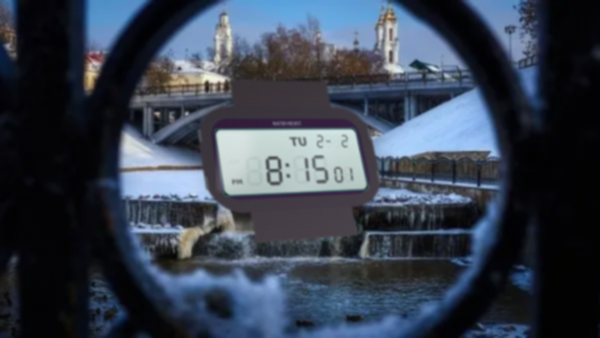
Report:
8,15,01
